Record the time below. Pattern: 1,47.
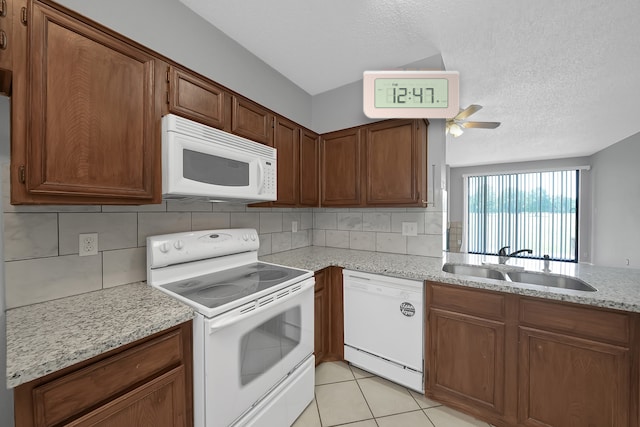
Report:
12,47
